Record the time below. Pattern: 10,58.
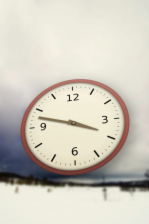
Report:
3,48
